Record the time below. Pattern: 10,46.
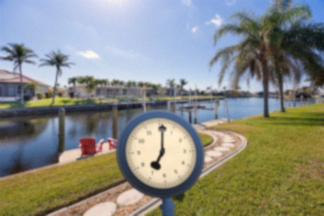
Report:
7,01
